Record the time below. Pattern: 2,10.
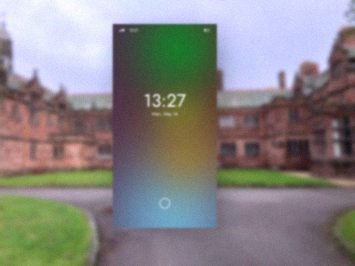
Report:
13,27
